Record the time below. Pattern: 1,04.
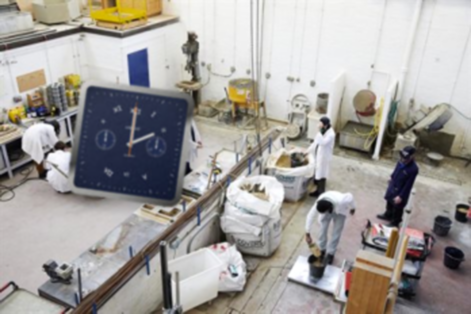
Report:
2,00
